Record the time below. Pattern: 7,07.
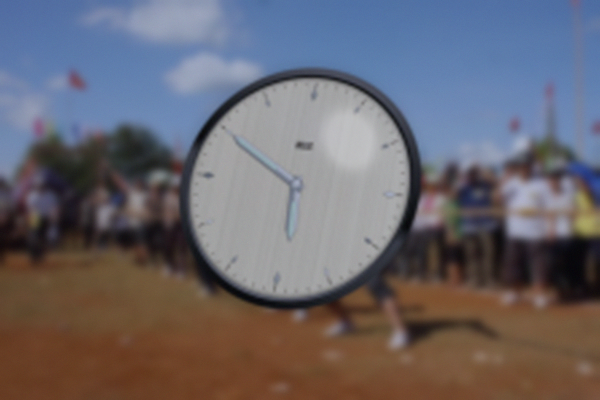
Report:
5,50
